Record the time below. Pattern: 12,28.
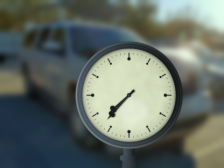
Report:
7,37
